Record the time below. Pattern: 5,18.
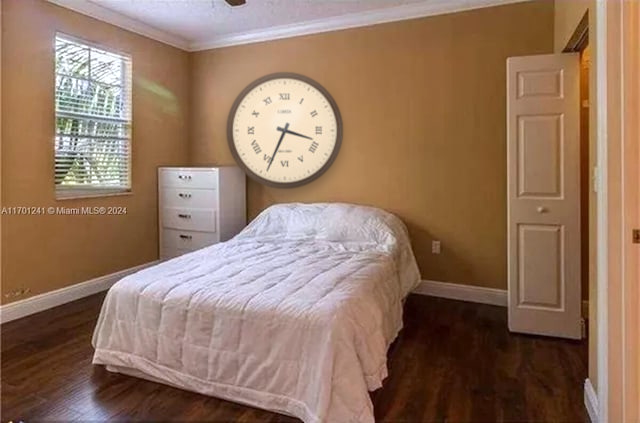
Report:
3,34
